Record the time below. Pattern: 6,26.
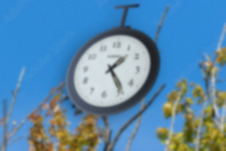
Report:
1,24
